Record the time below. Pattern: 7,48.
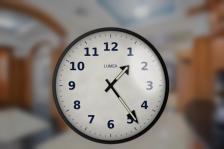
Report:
1,24
